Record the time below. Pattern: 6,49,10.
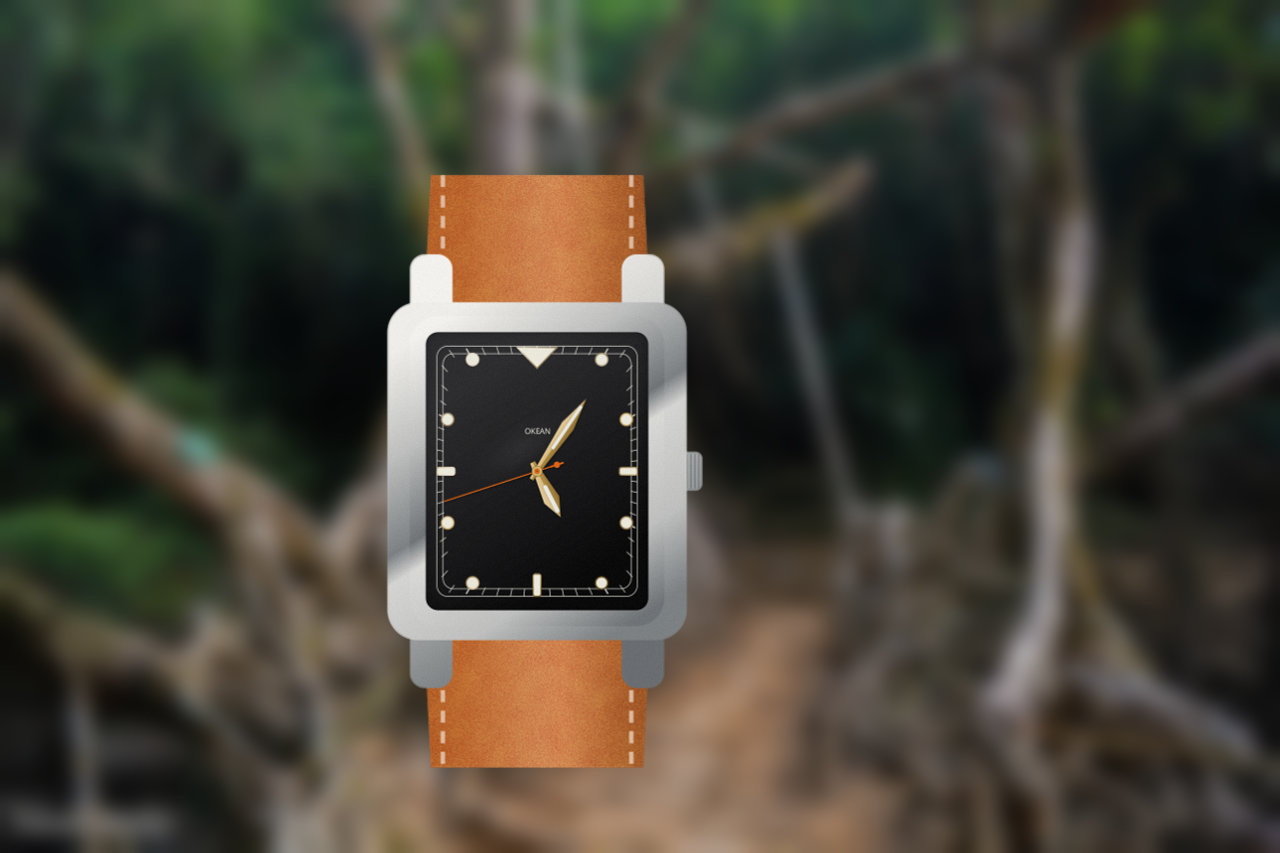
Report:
5,05,42
